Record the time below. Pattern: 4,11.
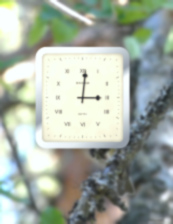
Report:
3,01
